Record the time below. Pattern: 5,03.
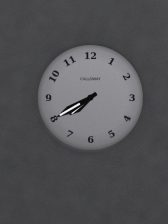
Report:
7,40
